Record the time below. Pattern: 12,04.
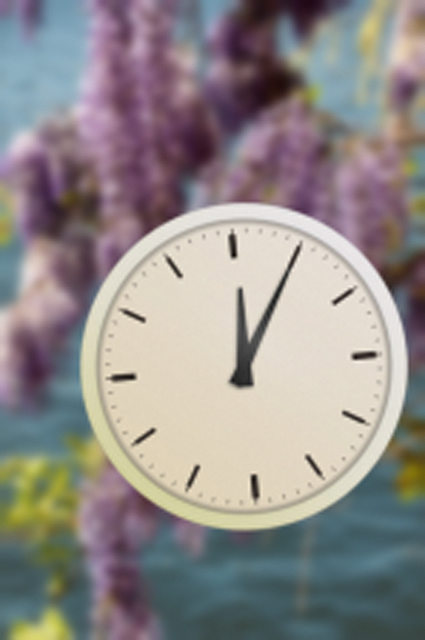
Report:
12,05
